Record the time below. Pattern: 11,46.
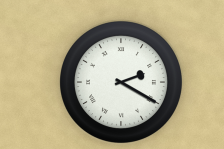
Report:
2,20
